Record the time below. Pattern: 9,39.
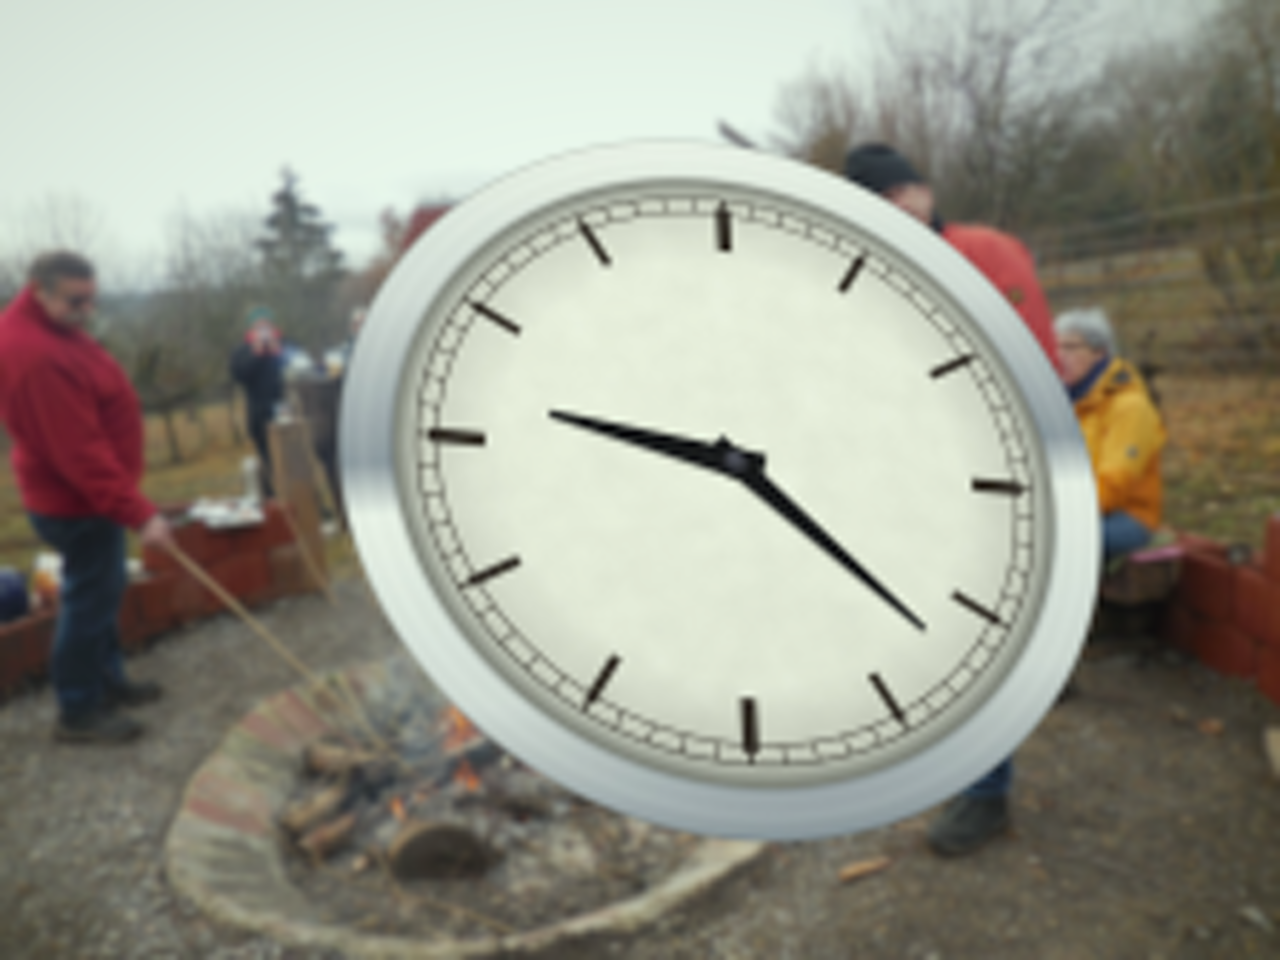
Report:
9,22
